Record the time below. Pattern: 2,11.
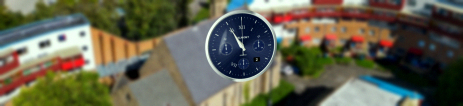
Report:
10,55
